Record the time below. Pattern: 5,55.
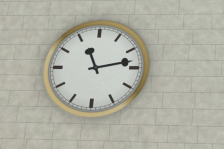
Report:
11,13
